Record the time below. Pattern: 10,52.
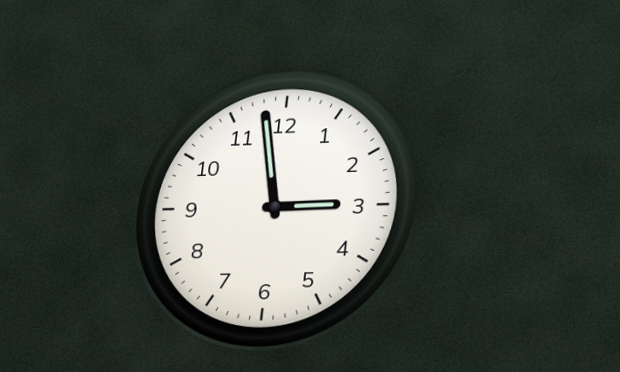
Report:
2,58
